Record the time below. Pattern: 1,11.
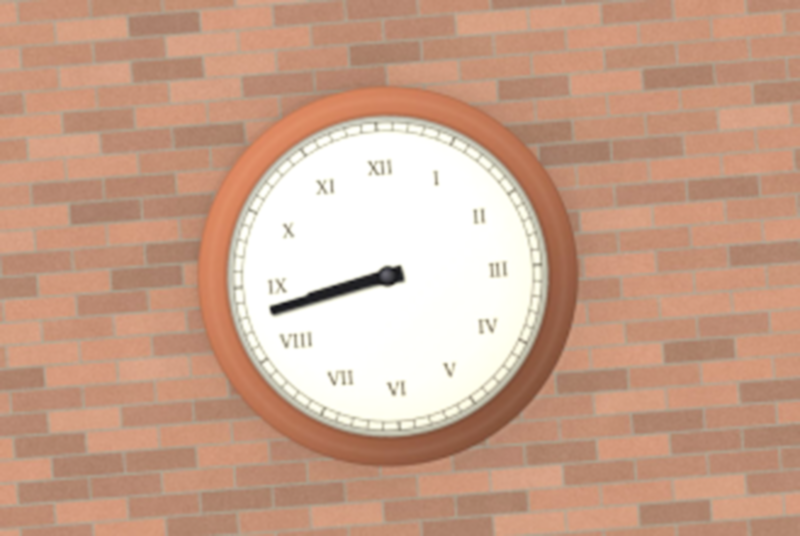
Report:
8,43
